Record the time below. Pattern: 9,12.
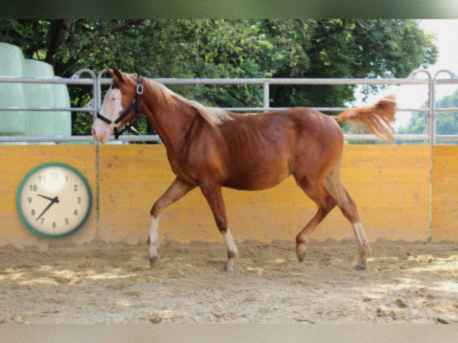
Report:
9,37
